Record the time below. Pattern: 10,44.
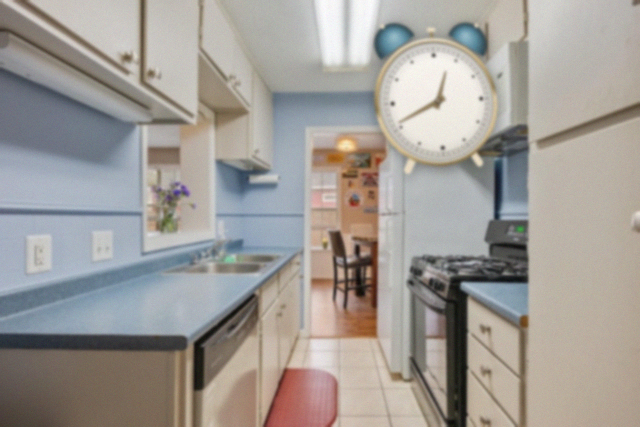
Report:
12,41
